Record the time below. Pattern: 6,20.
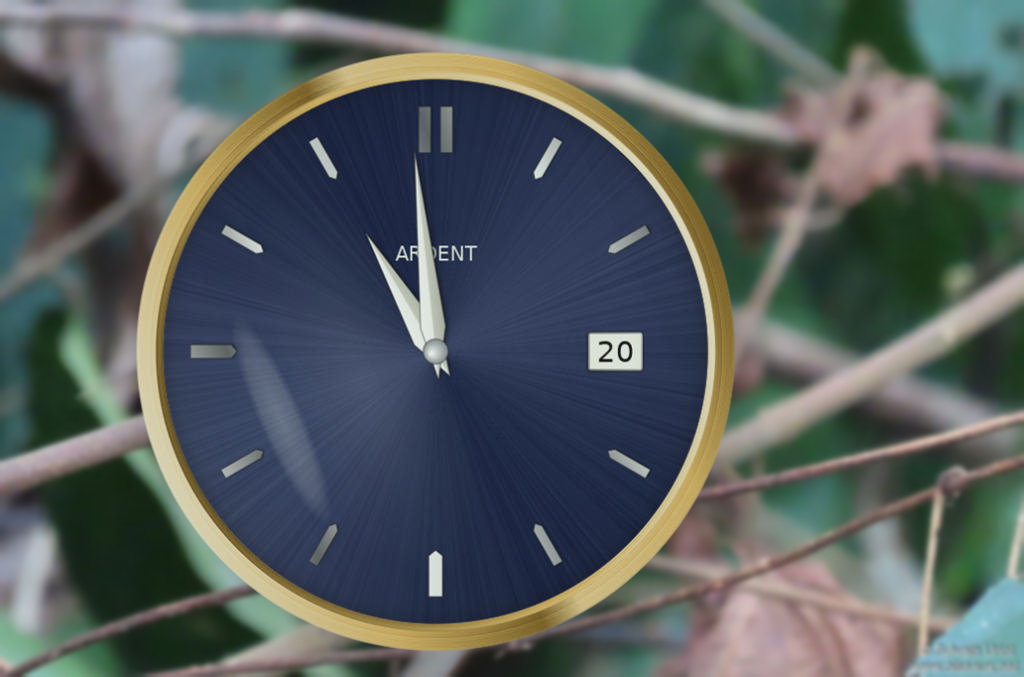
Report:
10,59
